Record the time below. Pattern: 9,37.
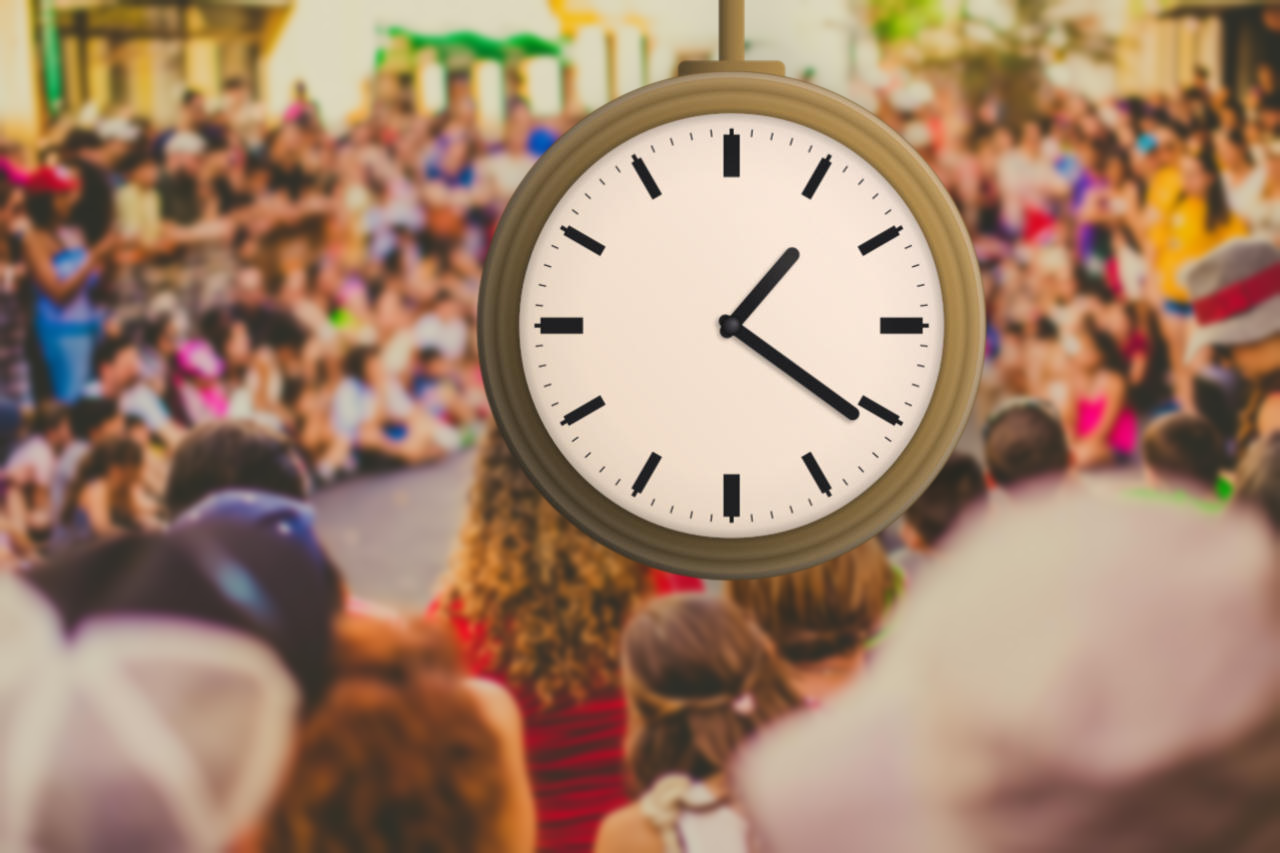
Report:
1,21
